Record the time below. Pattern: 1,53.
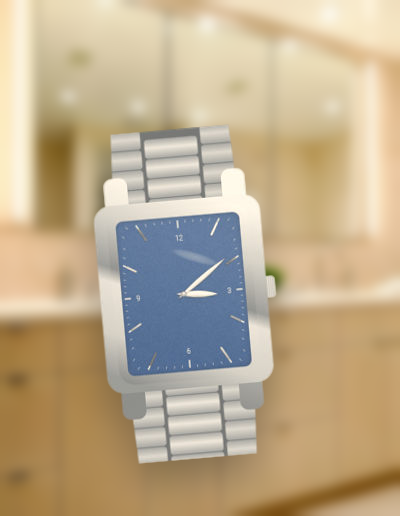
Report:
3,09
